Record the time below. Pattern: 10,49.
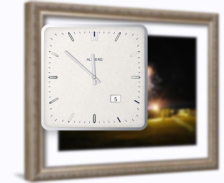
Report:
11,52
